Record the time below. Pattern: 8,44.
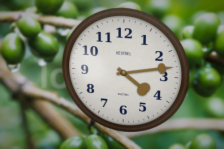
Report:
4,13
